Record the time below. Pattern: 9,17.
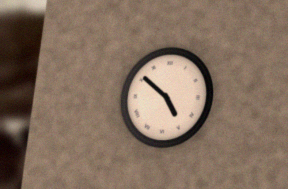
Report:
4,51
